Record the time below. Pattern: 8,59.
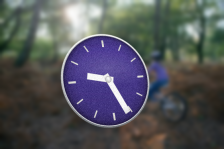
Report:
9,26
